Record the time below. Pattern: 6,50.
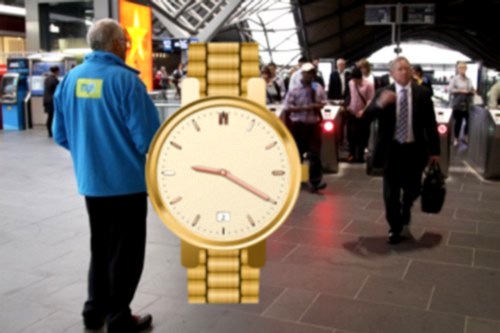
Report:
9,20
